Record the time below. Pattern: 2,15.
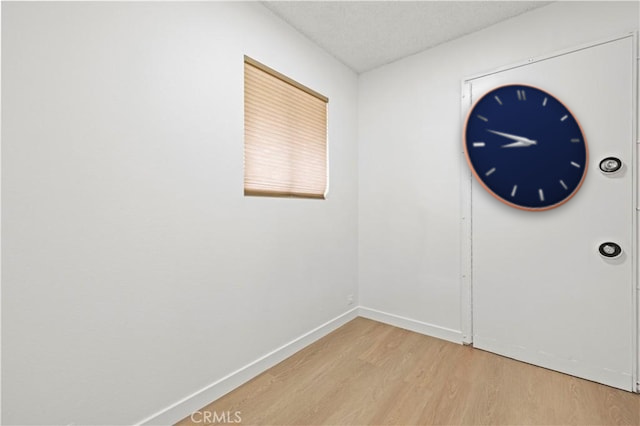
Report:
8,48
